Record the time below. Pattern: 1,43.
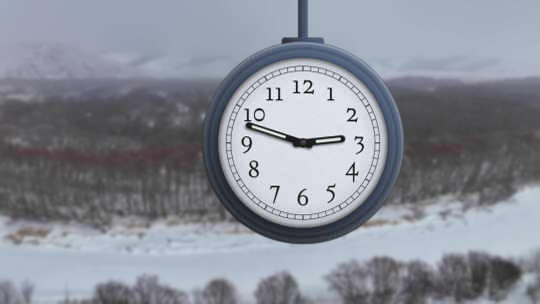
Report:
2,48
